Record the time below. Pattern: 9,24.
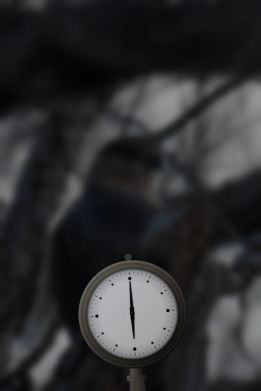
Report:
6,00
